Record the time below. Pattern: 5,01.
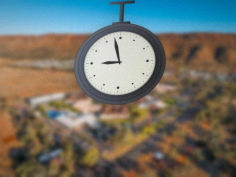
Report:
8,58
